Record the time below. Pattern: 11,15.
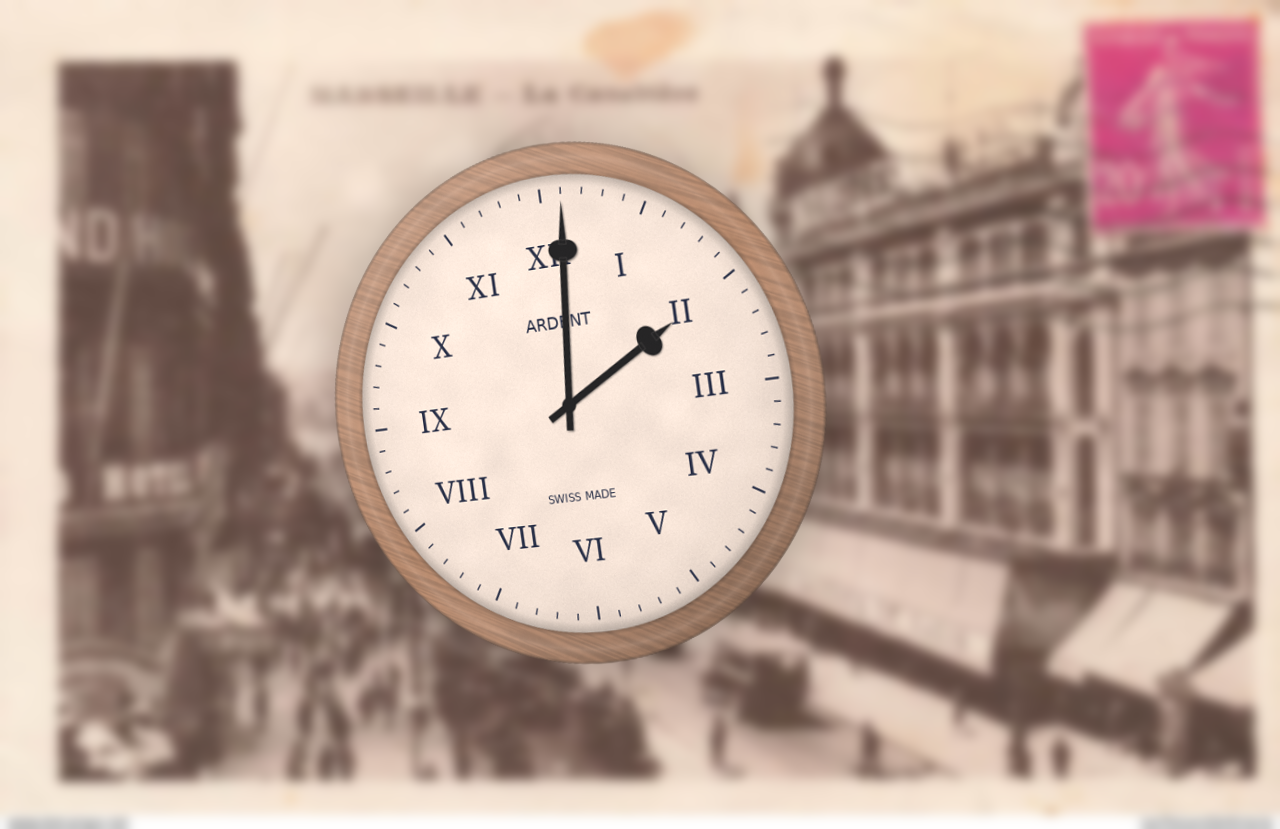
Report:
2,01
